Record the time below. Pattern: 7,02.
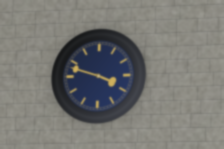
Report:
3,48
